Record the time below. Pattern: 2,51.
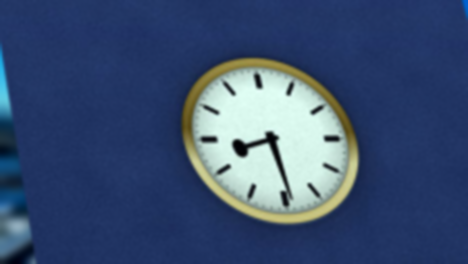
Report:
8,29
